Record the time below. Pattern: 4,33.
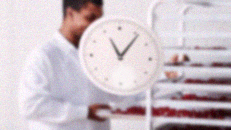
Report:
11,06
